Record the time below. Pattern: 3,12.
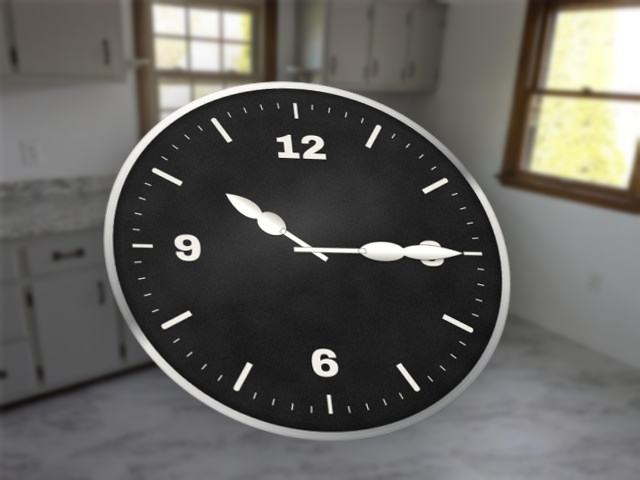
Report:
10,15
